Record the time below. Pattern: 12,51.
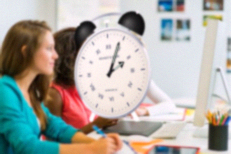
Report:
2,04
